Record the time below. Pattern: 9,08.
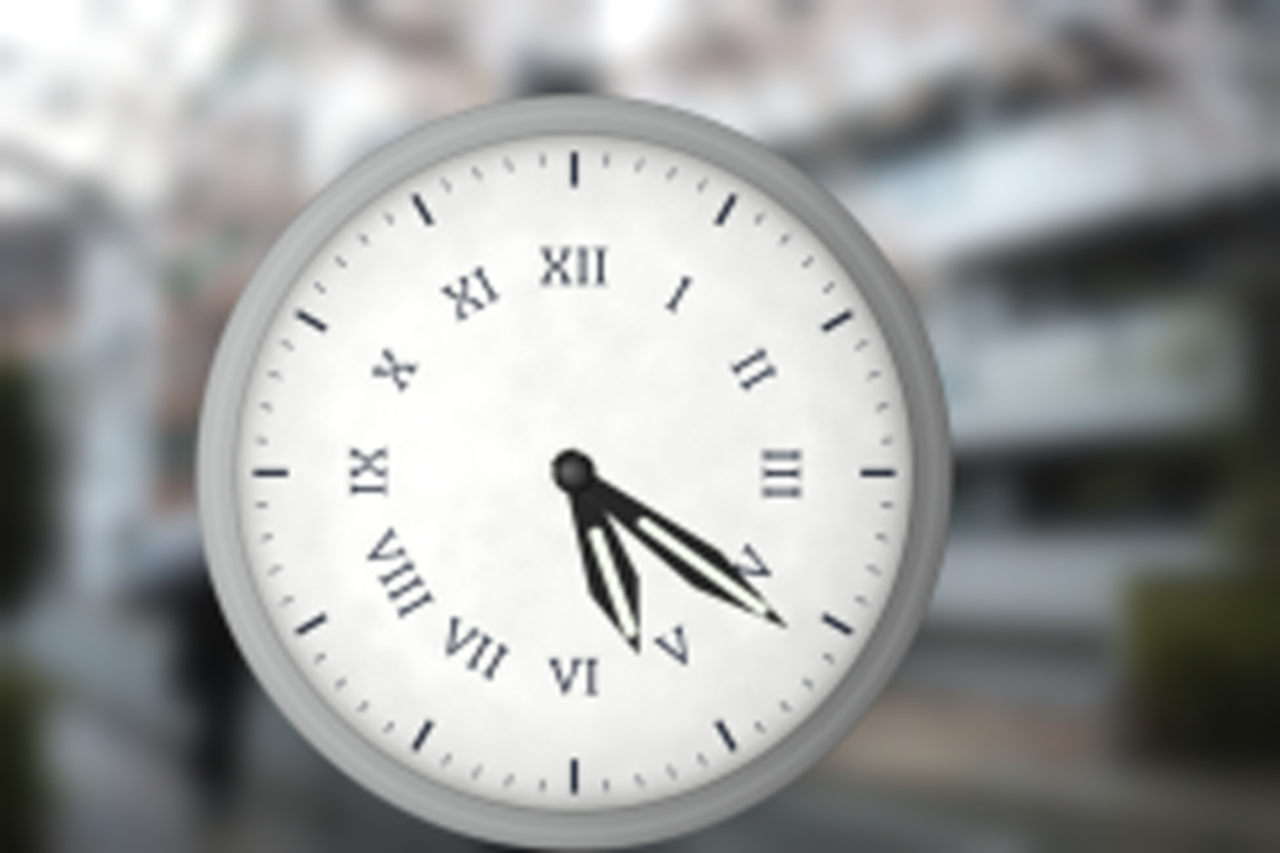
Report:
5,21
